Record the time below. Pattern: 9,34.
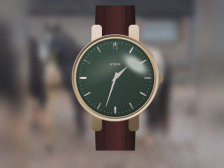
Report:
1,33
